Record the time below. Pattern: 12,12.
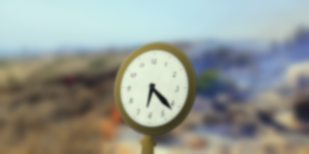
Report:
6,22
